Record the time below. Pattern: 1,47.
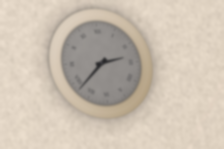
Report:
2,38
